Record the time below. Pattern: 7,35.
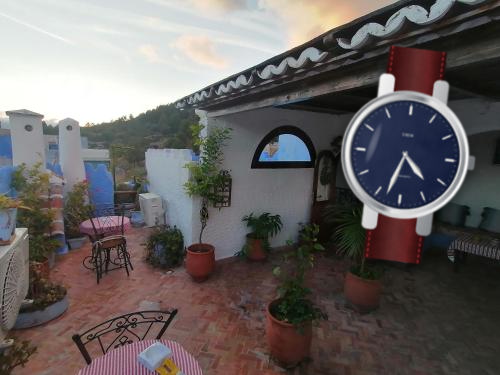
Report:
4,33
